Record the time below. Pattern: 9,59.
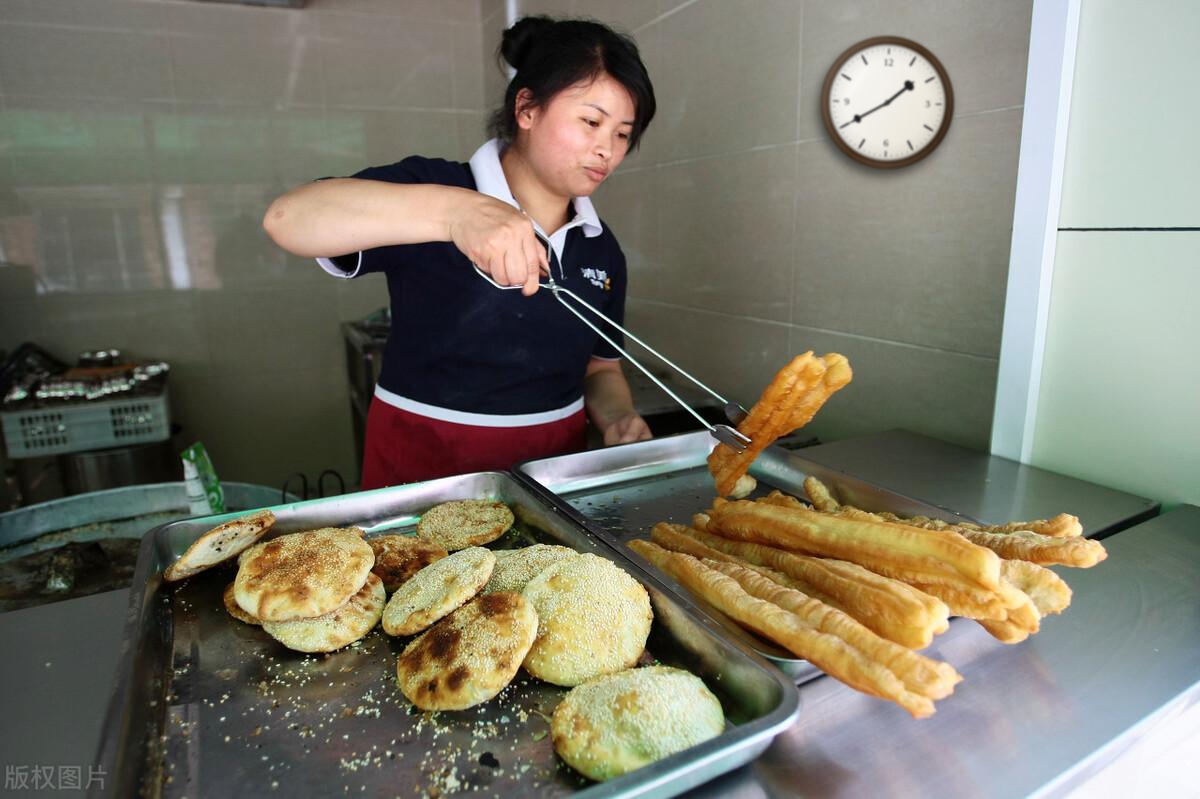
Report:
1,40
